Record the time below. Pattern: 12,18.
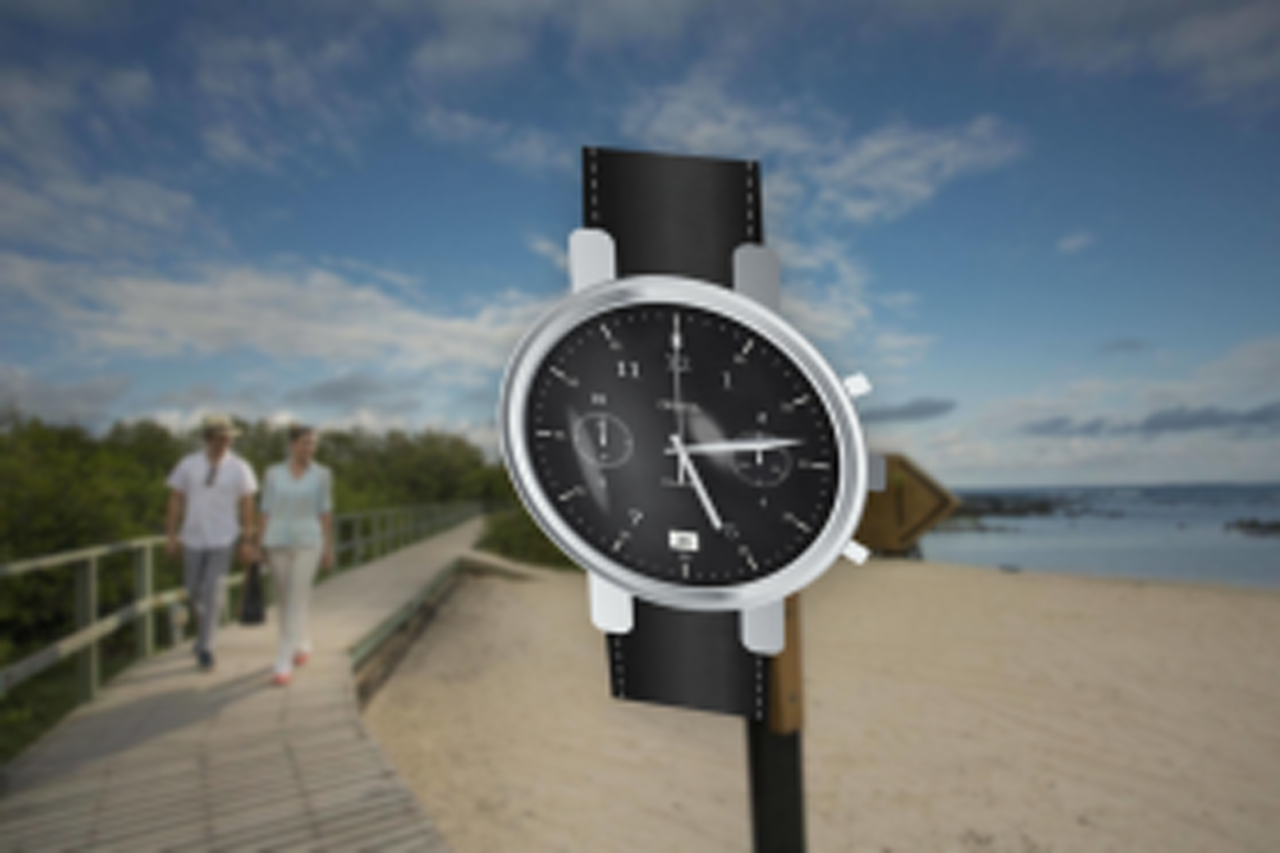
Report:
5,13
